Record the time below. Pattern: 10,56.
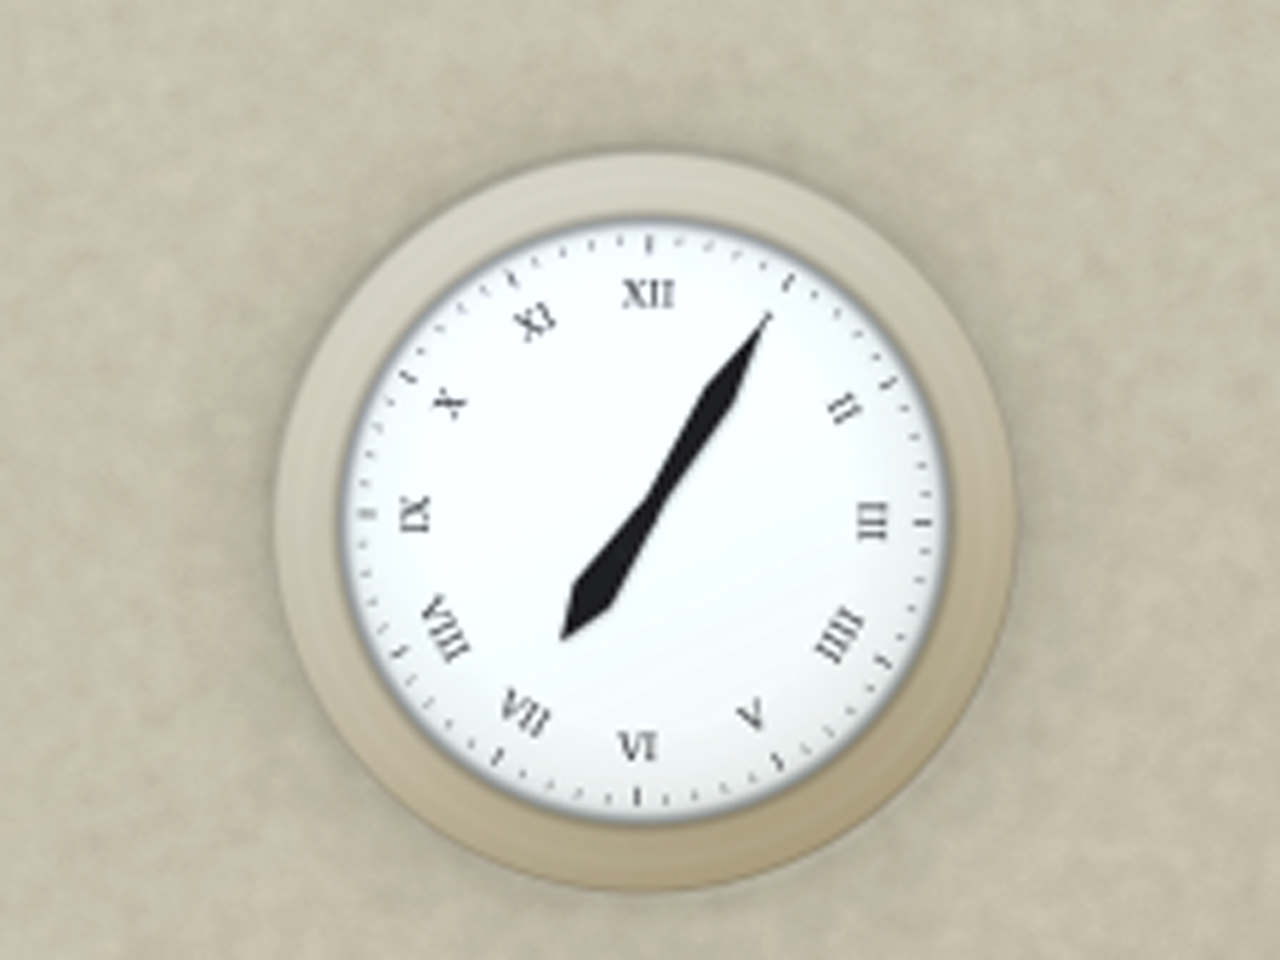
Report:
7,05
